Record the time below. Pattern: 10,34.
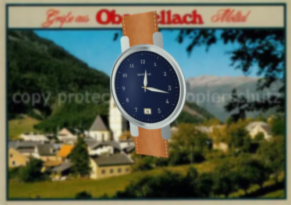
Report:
12,17
